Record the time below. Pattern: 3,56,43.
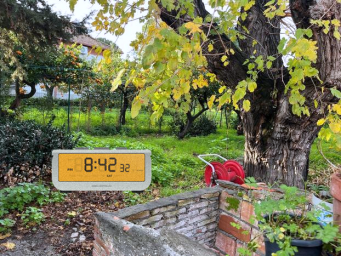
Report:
8,42,32
